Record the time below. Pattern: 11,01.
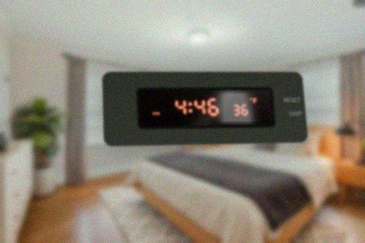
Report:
4,46
